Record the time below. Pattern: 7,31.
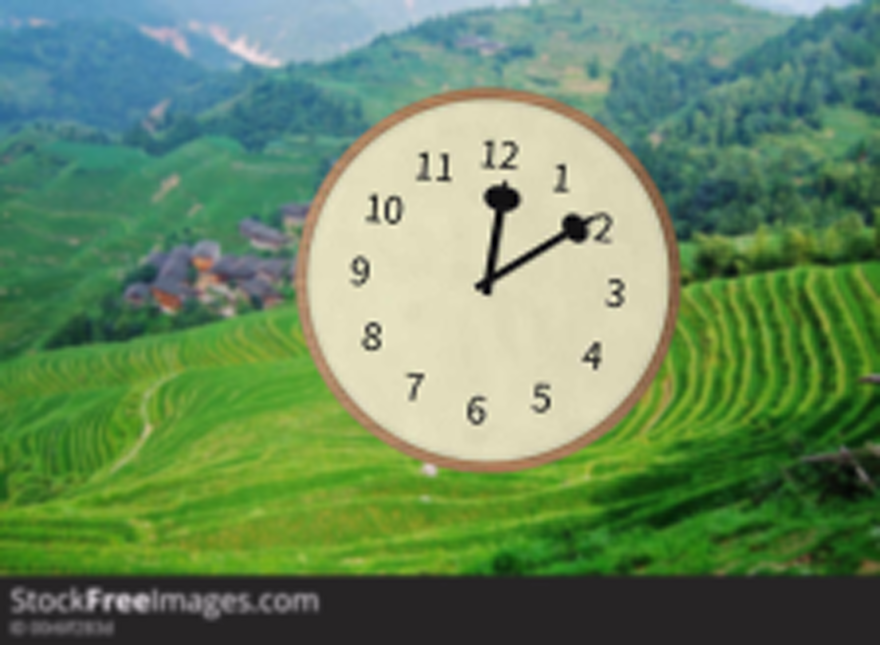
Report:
12,09
